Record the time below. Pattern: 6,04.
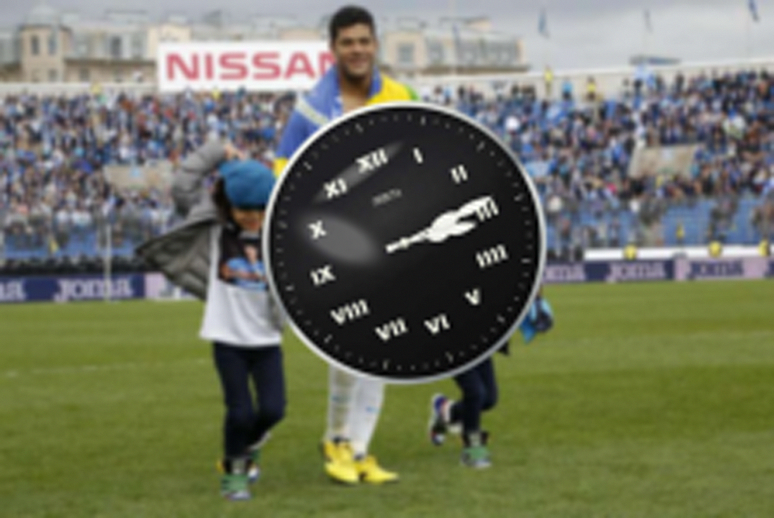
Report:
3,14
